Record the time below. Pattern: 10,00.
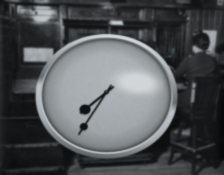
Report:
7,35
